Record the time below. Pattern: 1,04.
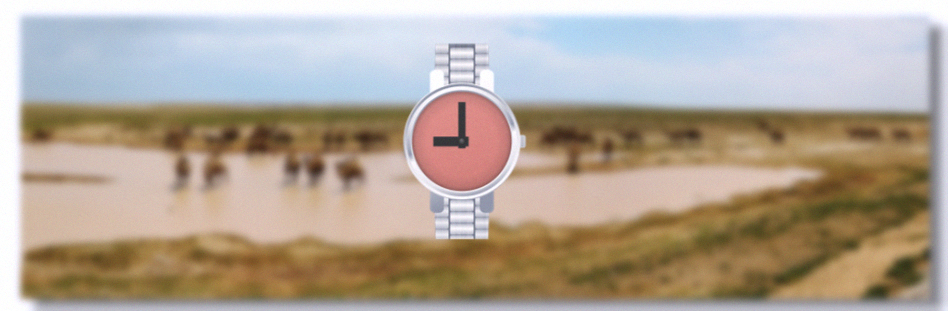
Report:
9,00
